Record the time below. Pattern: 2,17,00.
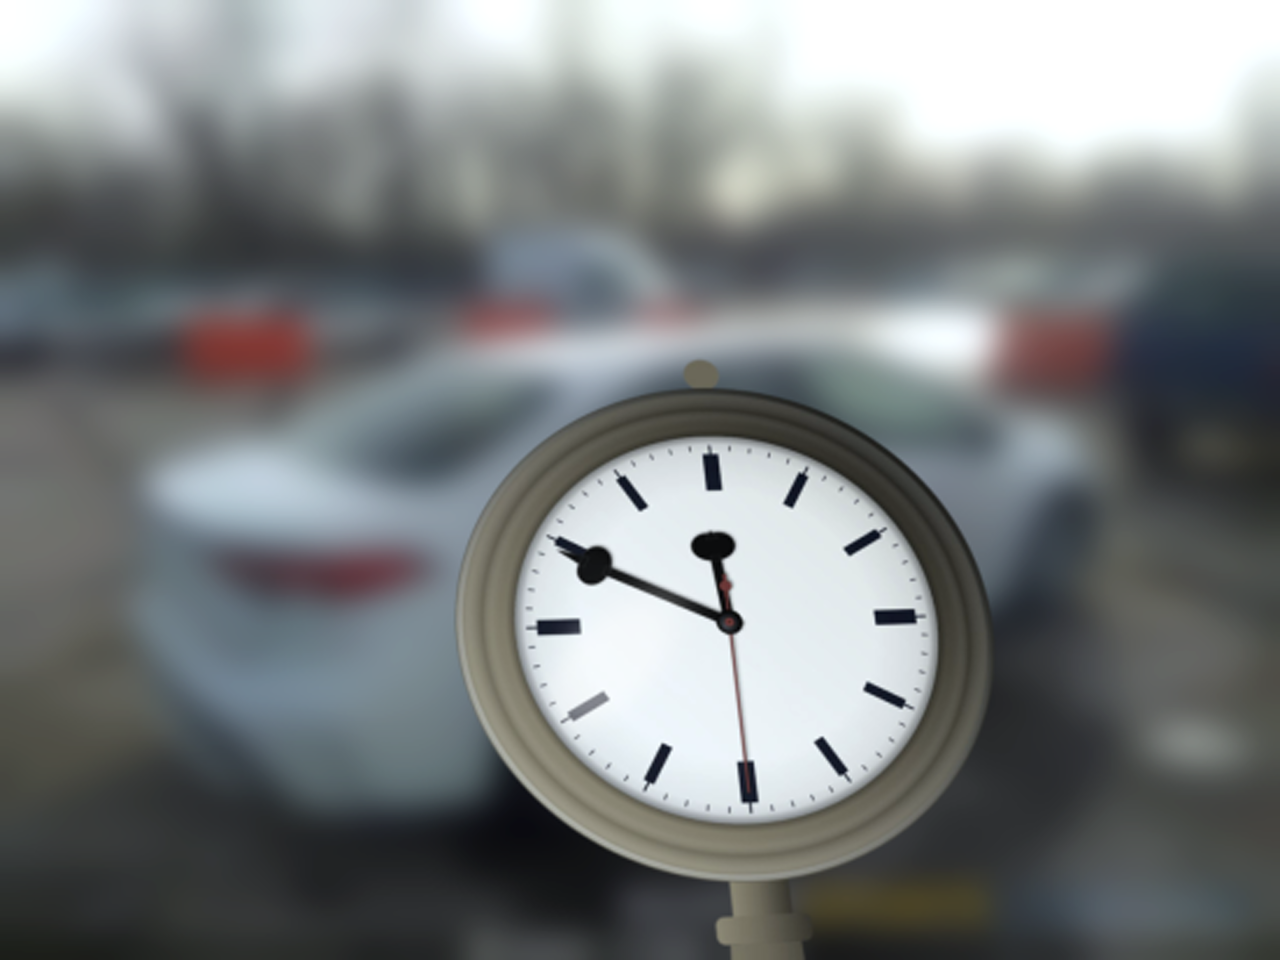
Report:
11,49,30
